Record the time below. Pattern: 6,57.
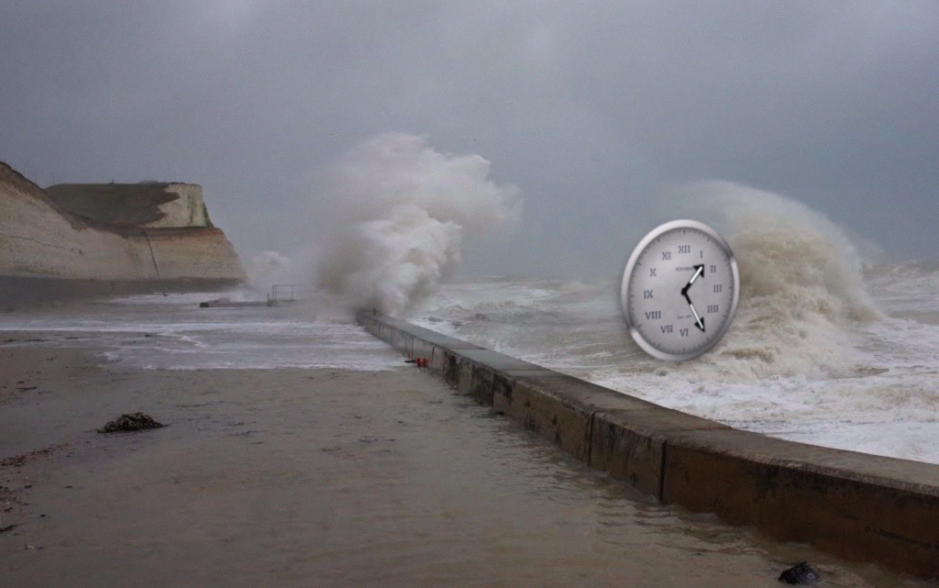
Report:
1,25
